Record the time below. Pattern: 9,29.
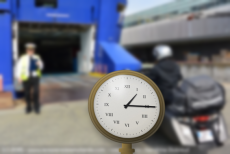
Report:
1,15
